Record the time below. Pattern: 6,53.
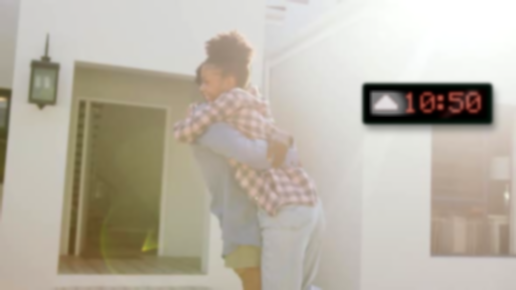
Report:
10,50
